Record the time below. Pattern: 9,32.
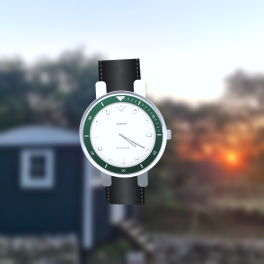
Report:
4,20
